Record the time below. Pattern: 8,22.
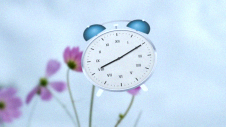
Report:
8,10
